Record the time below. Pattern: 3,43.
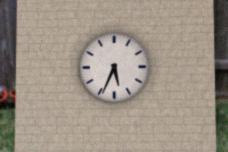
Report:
5,34
